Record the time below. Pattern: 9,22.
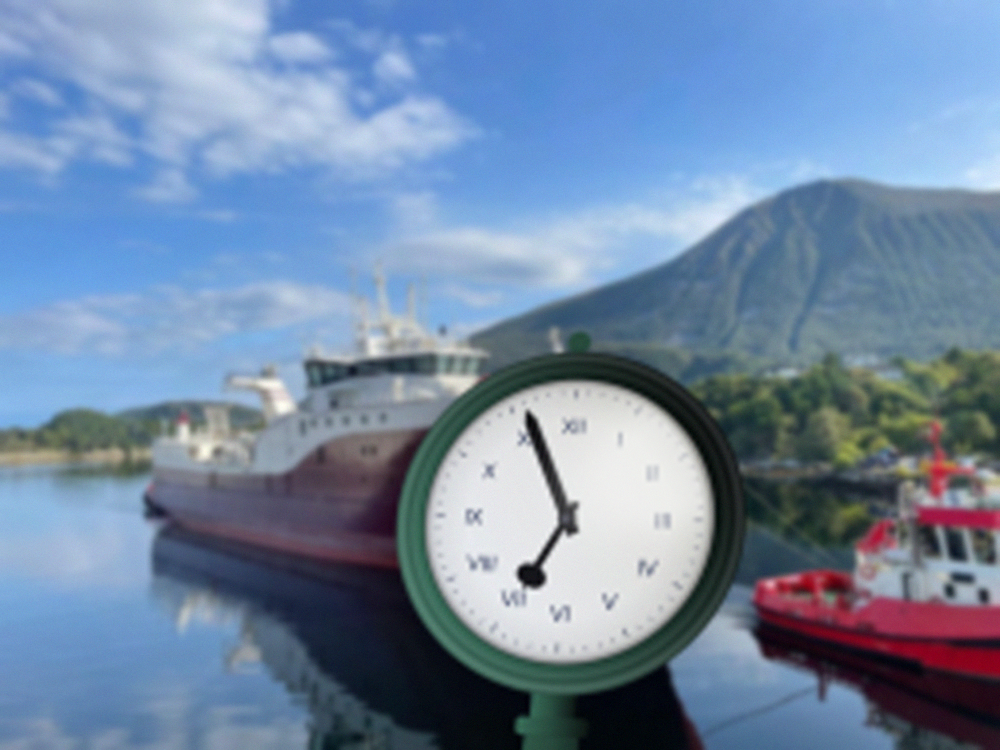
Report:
6,56
